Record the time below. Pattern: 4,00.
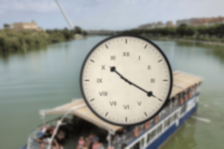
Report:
10,20
